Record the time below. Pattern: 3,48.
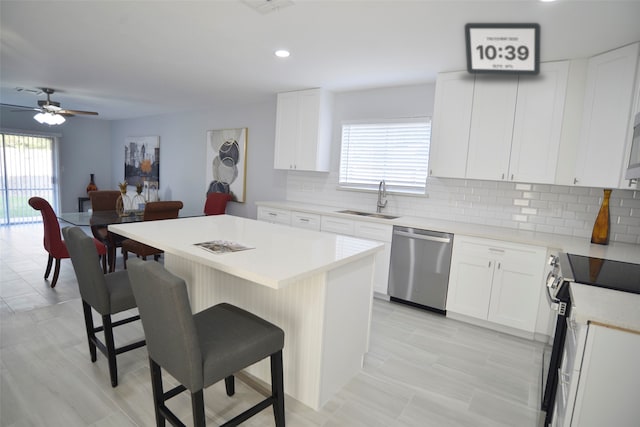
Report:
10,39
